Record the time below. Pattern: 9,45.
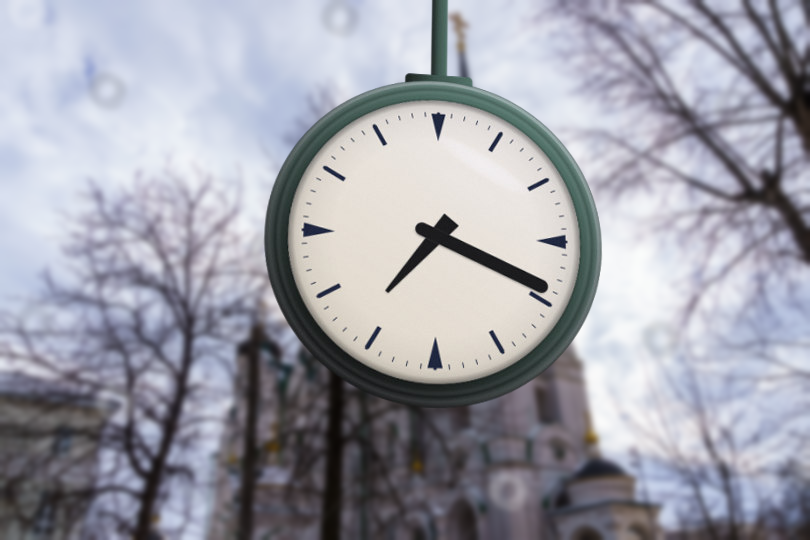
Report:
7,19
